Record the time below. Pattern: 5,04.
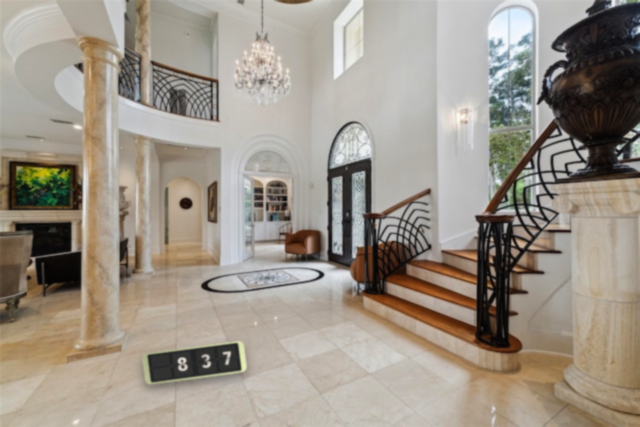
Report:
8,37
